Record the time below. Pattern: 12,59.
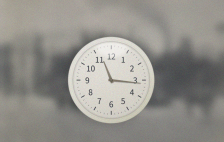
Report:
11,16
